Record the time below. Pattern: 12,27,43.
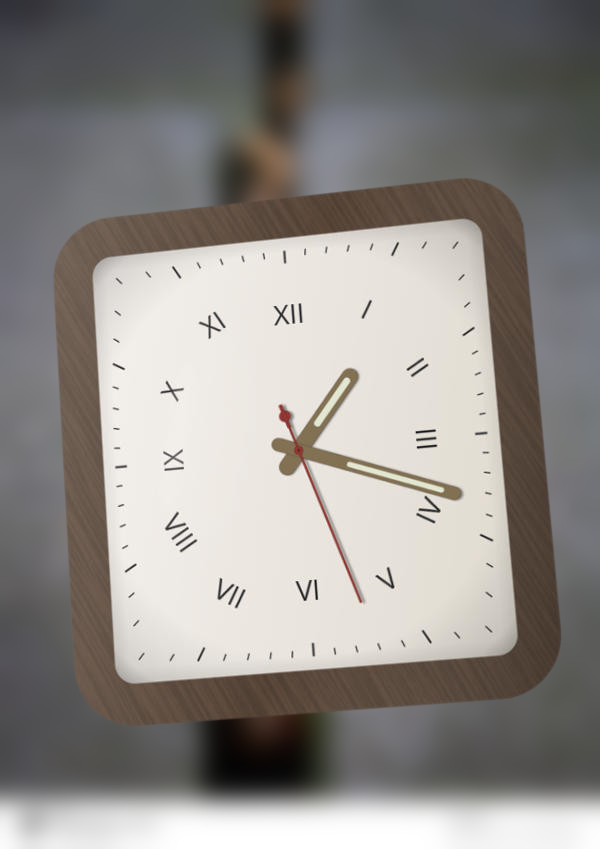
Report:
1,18,27
